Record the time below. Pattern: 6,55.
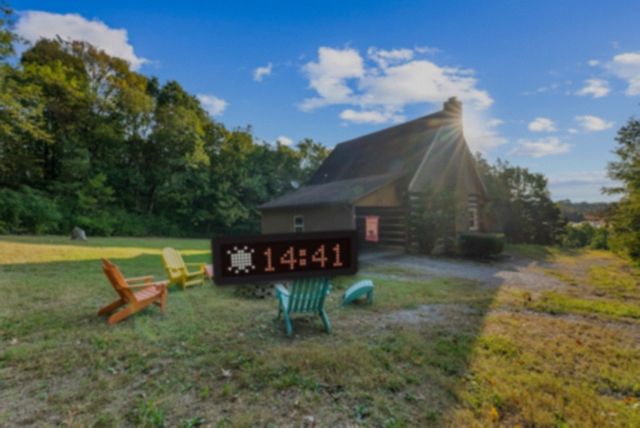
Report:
14,41
